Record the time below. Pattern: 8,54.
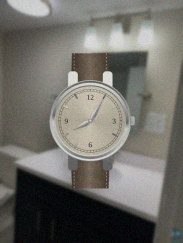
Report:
8,05
